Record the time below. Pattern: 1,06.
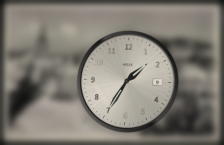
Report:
1,35
